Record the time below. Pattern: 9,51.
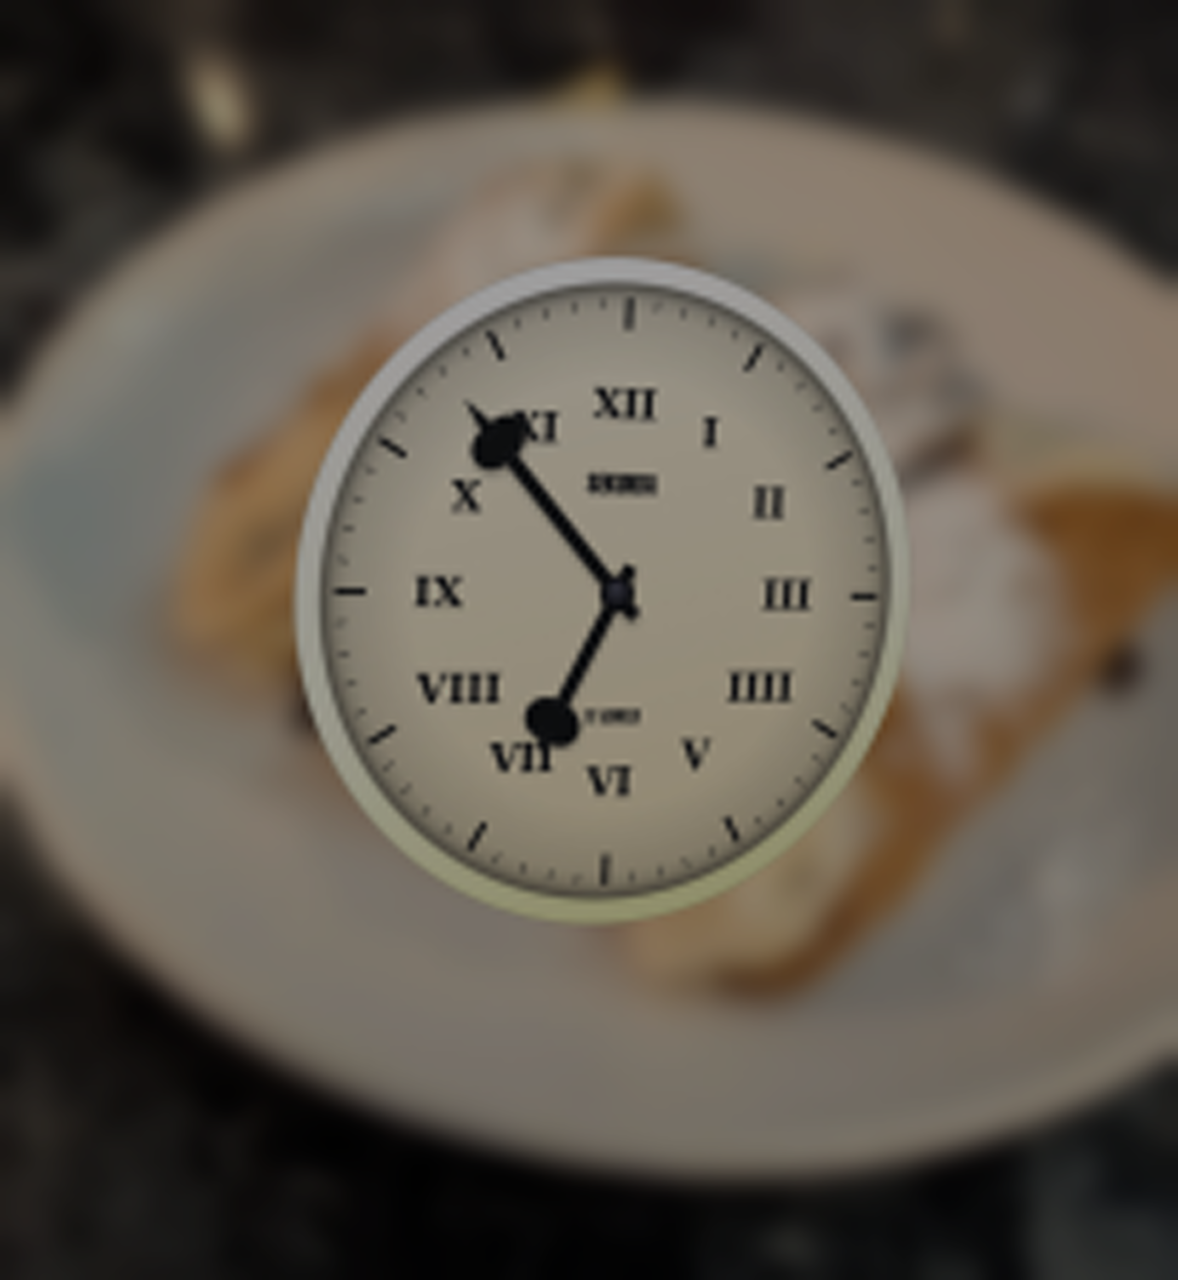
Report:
6,53
